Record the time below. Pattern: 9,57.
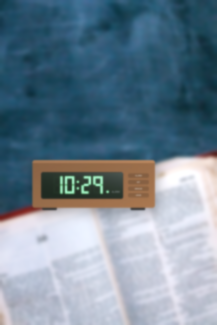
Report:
10,29
